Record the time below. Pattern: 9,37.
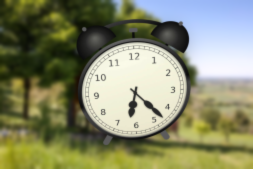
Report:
6,23
